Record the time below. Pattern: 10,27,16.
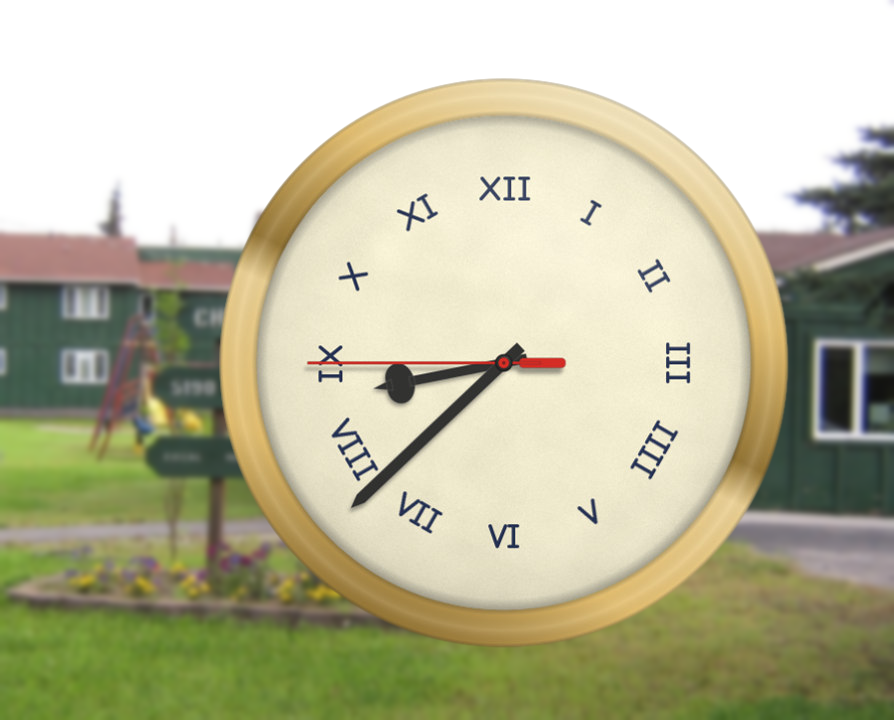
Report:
8,37,45
